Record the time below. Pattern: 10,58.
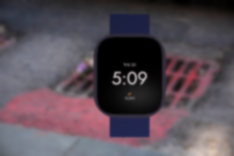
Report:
5,09
